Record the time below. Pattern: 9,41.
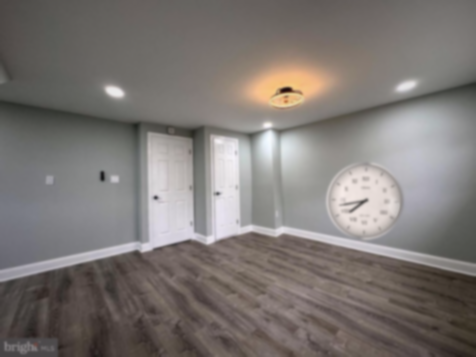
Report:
7,43
